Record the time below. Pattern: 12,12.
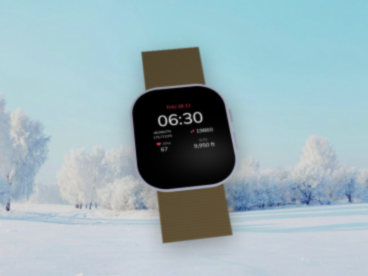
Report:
6,30
